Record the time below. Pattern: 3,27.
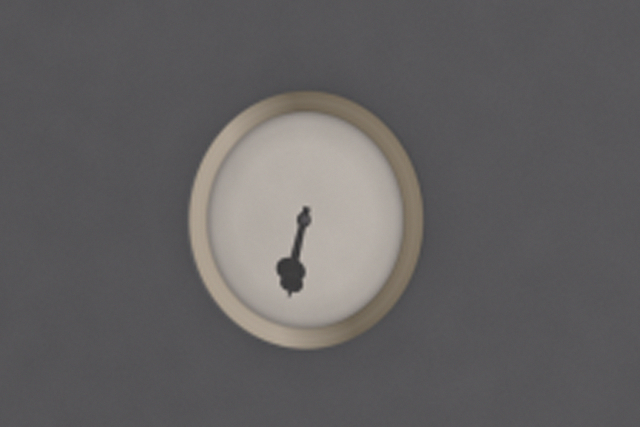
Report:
6,32
